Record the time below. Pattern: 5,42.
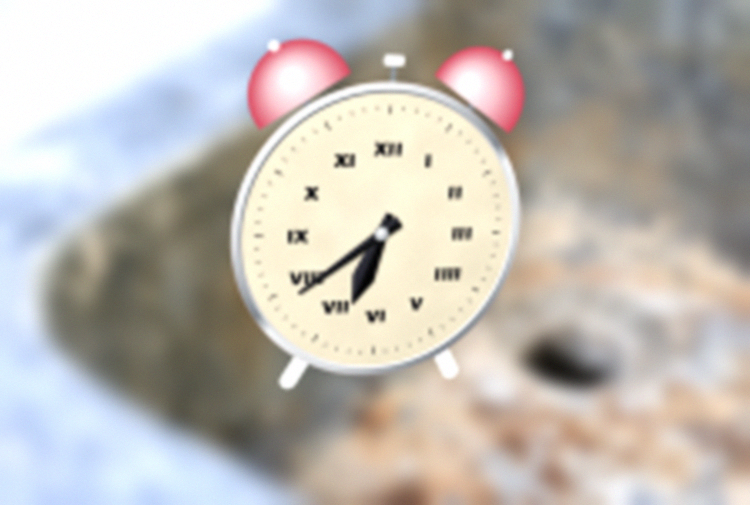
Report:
6,39
